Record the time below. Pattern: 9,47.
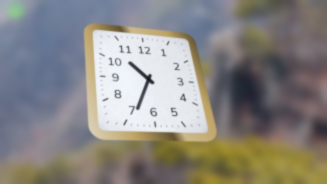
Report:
10,34
